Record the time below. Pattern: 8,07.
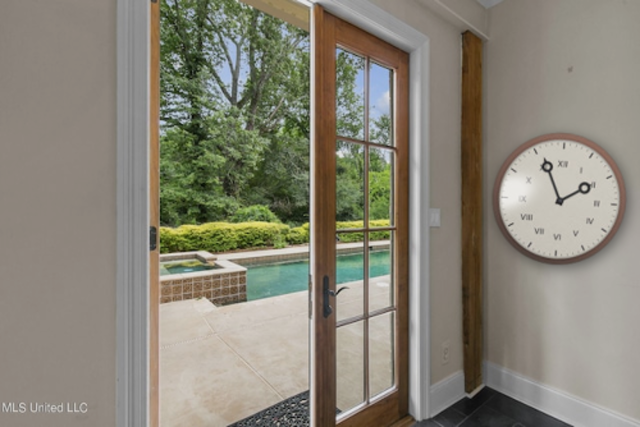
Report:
1,56
